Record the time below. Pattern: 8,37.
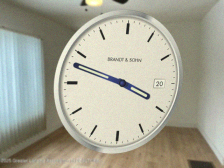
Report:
3,48
